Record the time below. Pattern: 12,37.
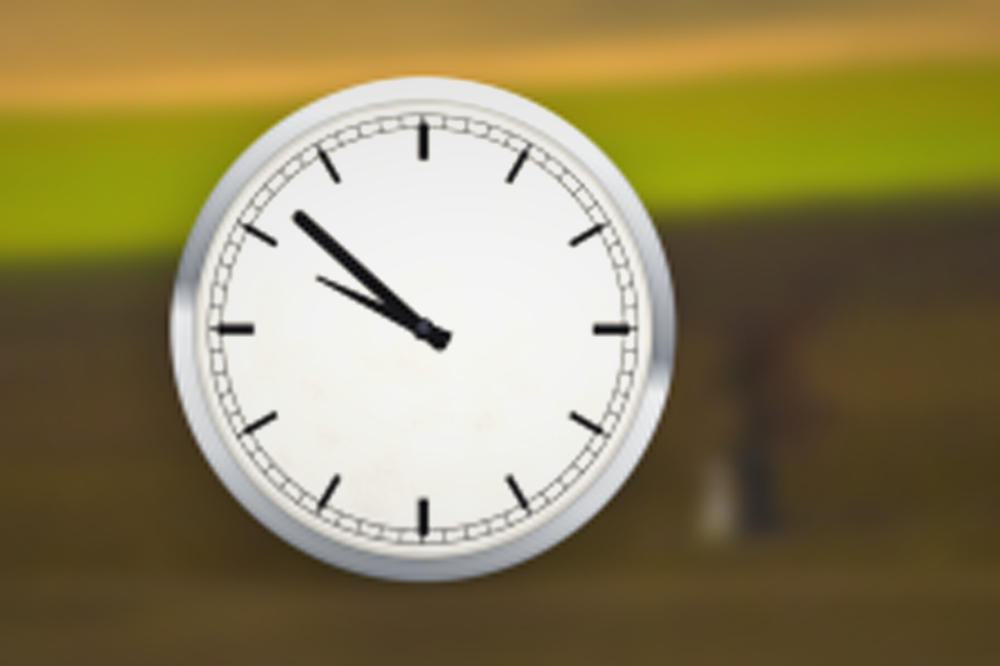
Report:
9,52
